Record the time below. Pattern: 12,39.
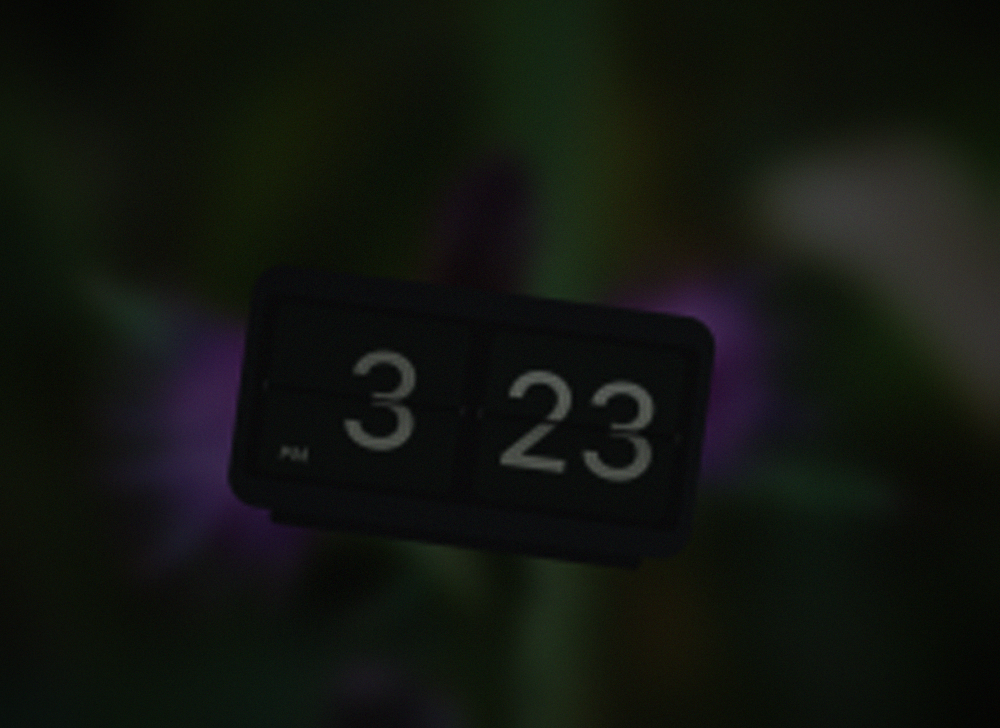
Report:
3,23
